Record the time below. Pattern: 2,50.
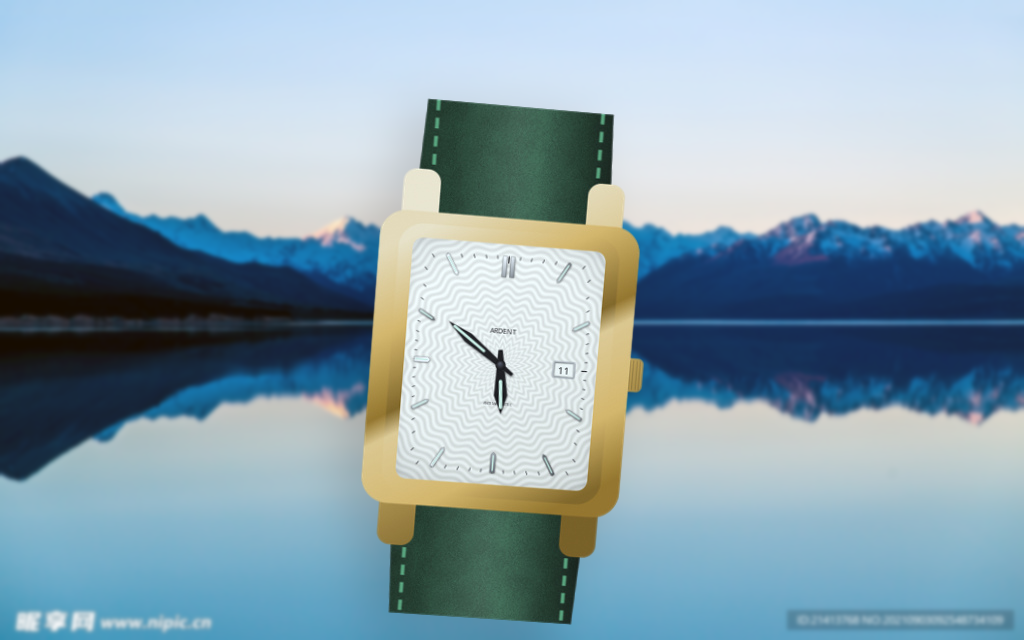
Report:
5,51
